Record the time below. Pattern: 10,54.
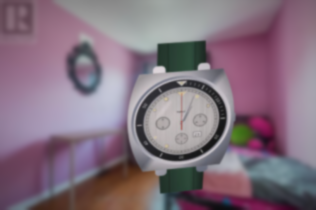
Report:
1,04
